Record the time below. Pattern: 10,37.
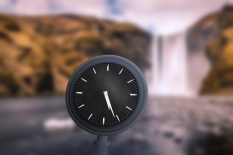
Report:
5,26
